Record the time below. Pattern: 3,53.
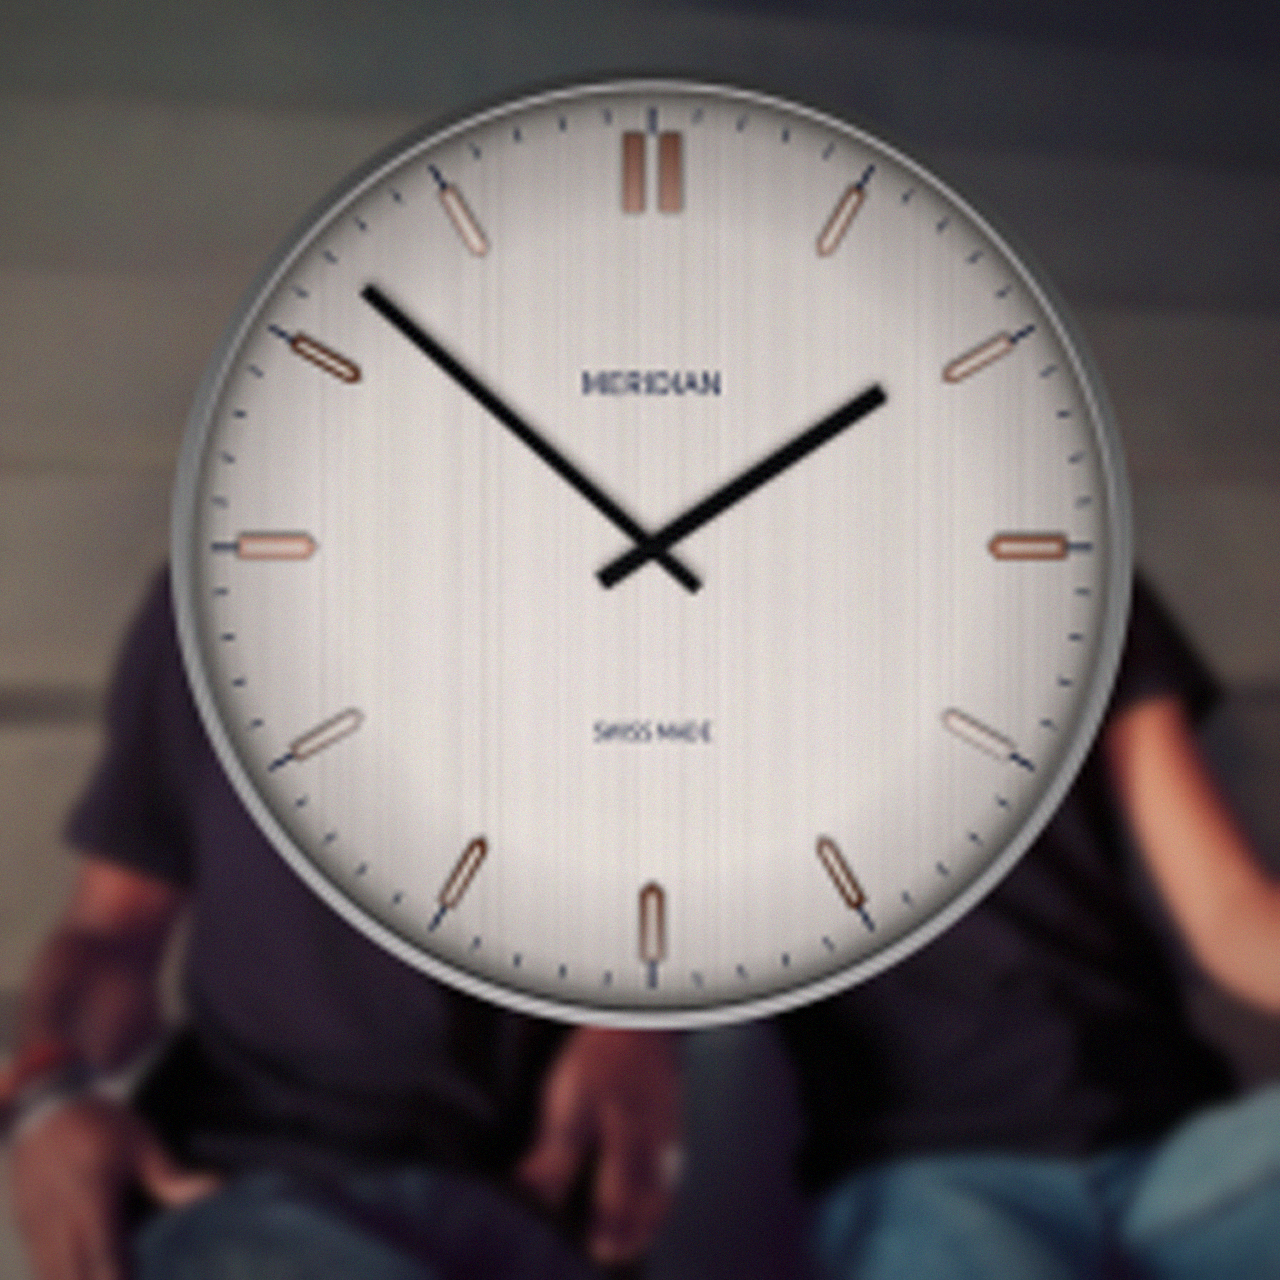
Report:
1,52
